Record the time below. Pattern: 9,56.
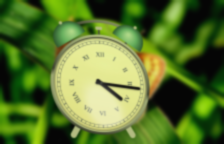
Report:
4,16
